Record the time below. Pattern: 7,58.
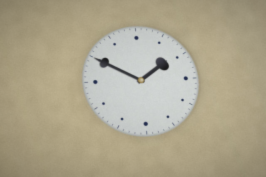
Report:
1,50
